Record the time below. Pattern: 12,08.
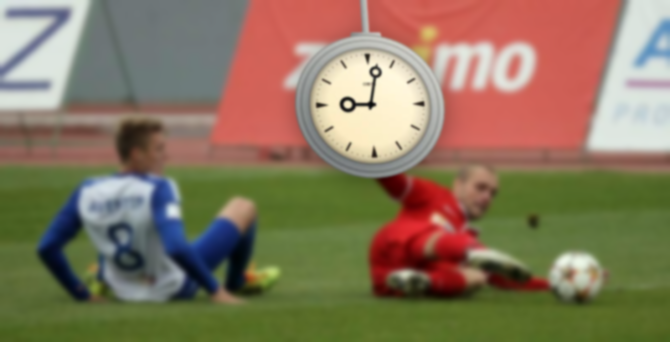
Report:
9,02
